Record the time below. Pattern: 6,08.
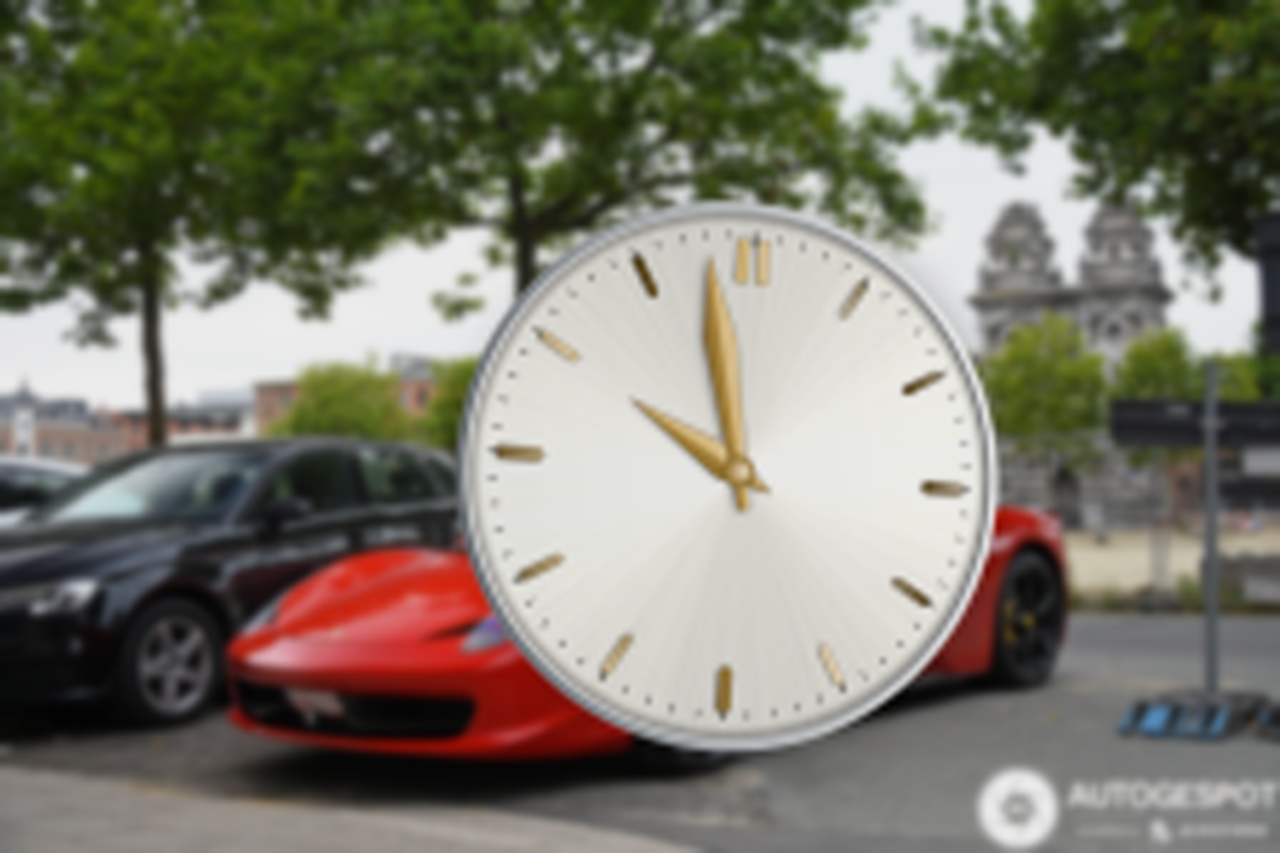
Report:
9,58
